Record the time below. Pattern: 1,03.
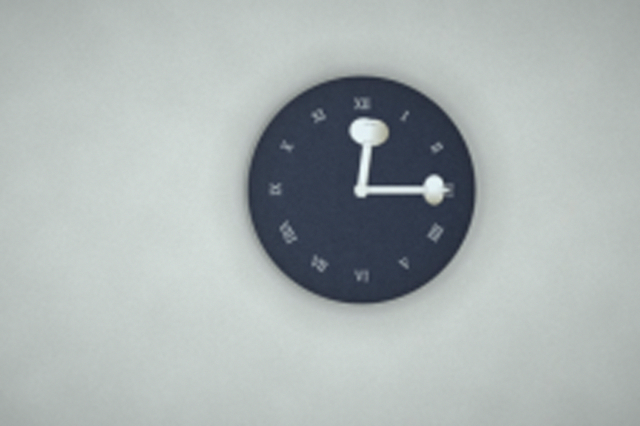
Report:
12,15
